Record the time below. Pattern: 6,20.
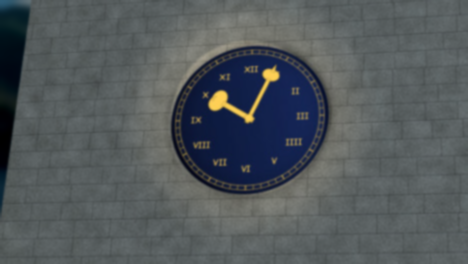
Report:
10,04
